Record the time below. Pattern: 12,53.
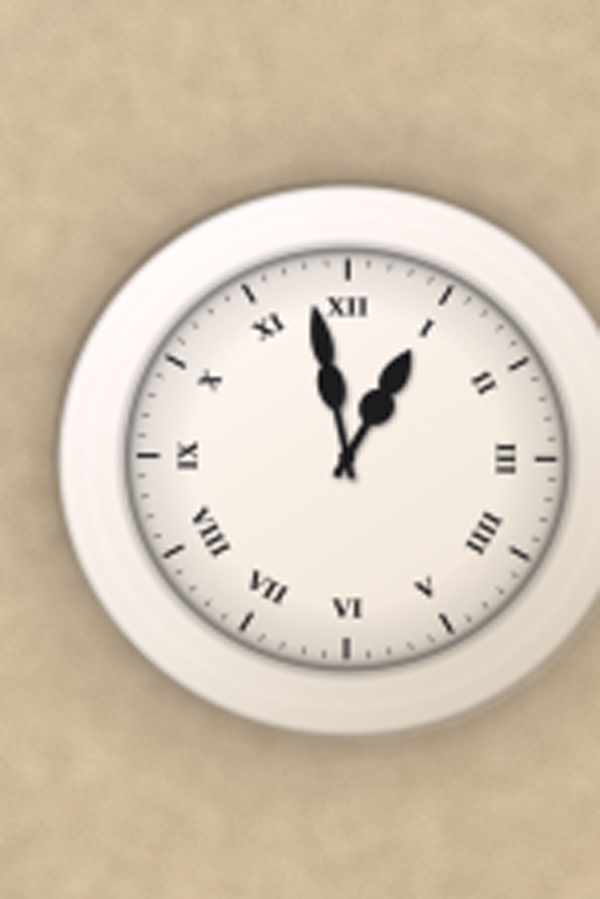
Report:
12,58
